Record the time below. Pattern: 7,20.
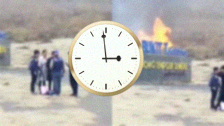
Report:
2,59
